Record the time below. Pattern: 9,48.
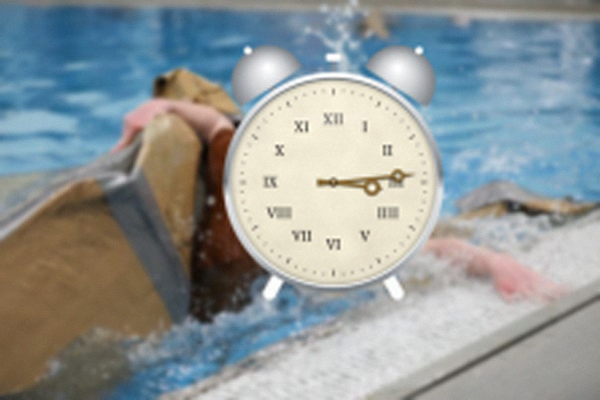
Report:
3,14
